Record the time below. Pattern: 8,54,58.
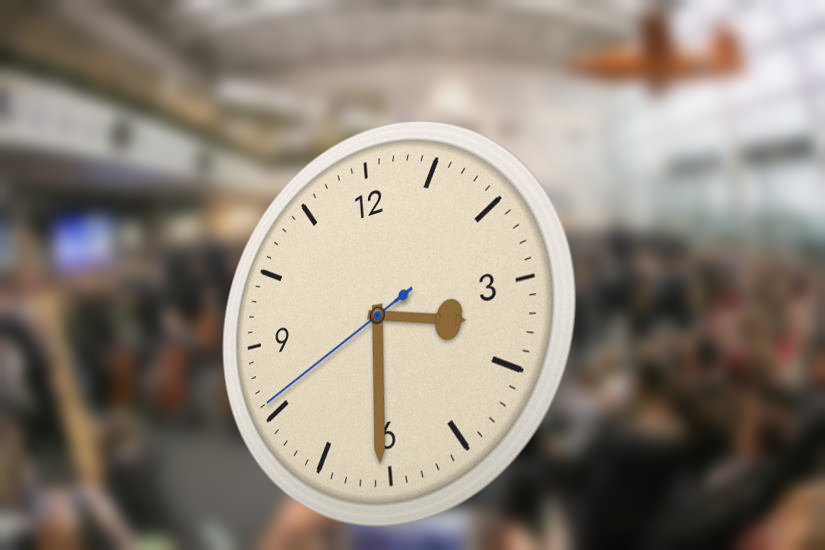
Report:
3,30,41
